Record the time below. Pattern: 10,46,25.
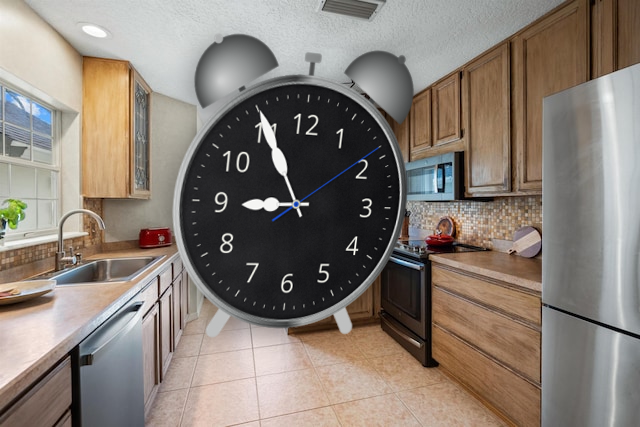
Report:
8,55,09
